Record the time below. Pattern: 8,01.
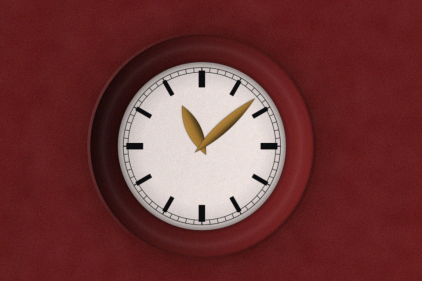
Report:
11,08
